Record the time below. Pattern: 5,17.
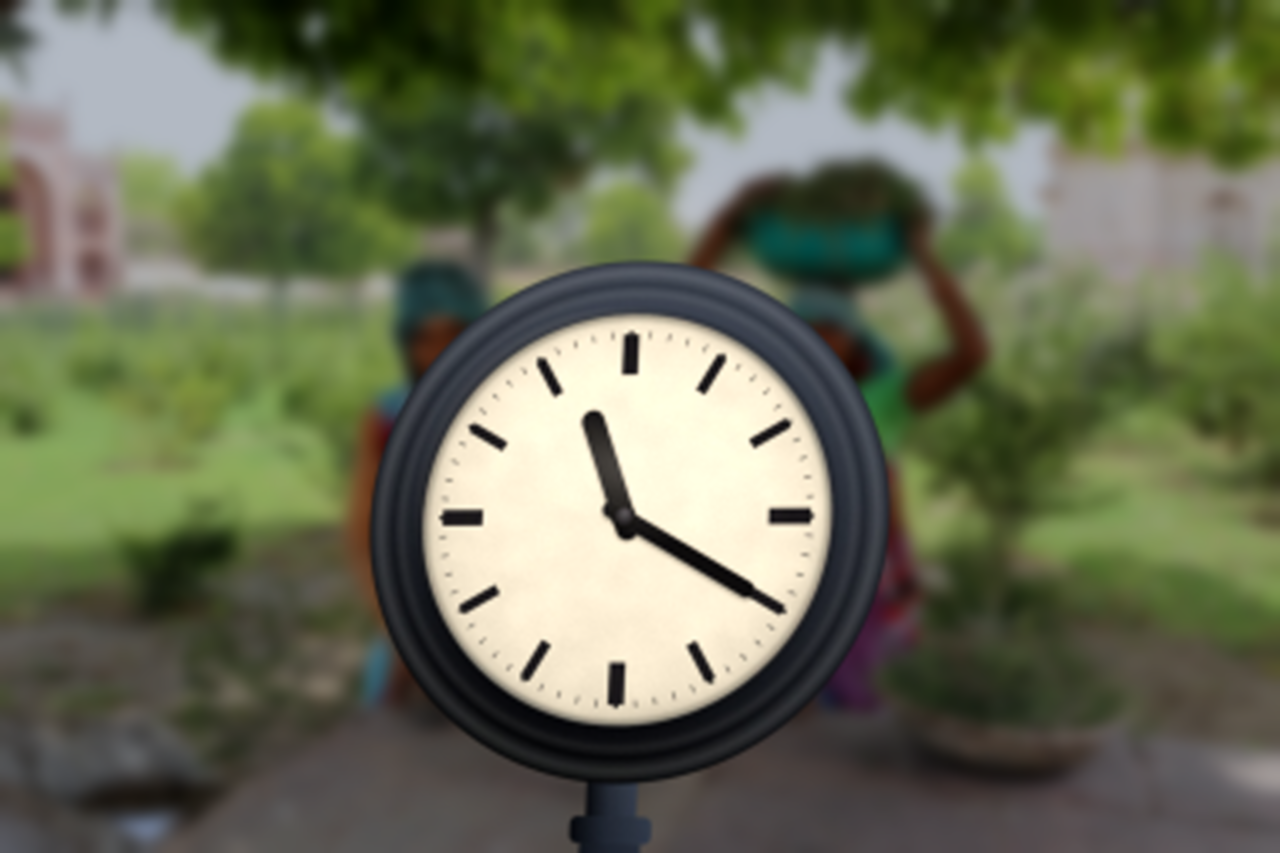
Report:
11,20
